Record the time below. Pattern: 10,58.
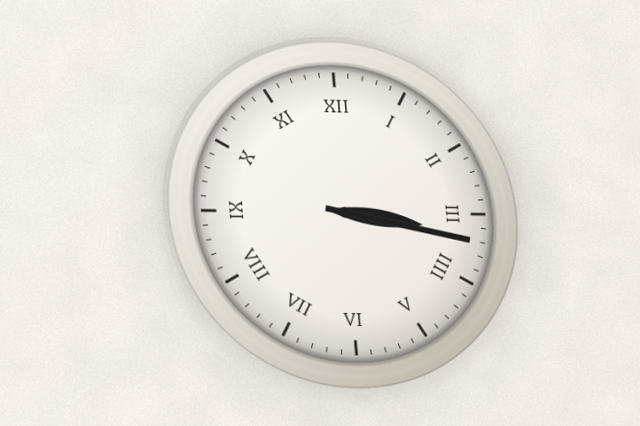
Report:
3,17
